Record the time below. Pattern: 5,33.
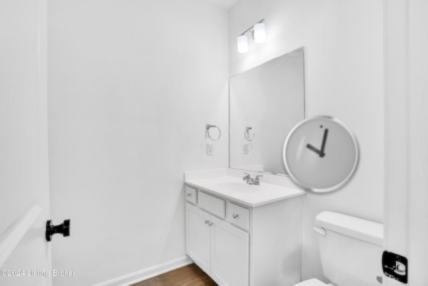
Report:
10,02
